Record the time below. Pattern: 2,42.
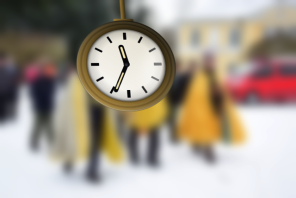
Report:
11,34
